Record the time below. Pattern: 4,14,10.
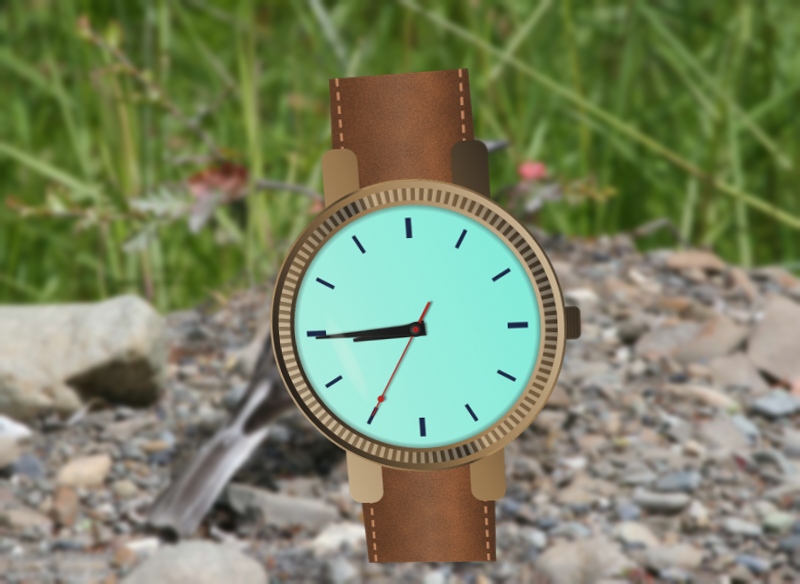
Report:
8,44,35
